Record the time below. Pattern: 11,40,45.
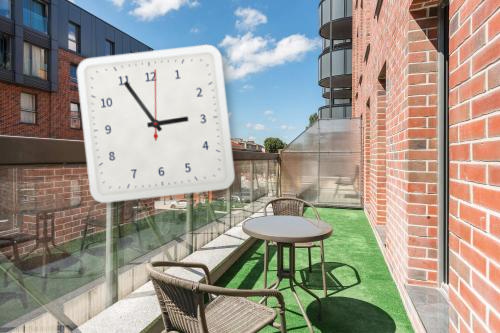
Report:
2,55,01
